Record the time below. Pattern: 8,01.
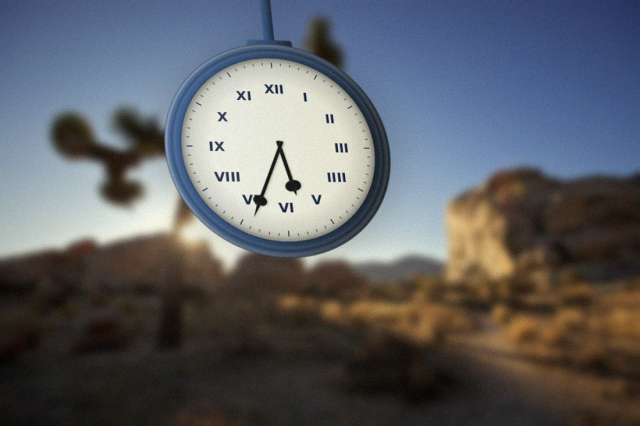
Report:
5,34
